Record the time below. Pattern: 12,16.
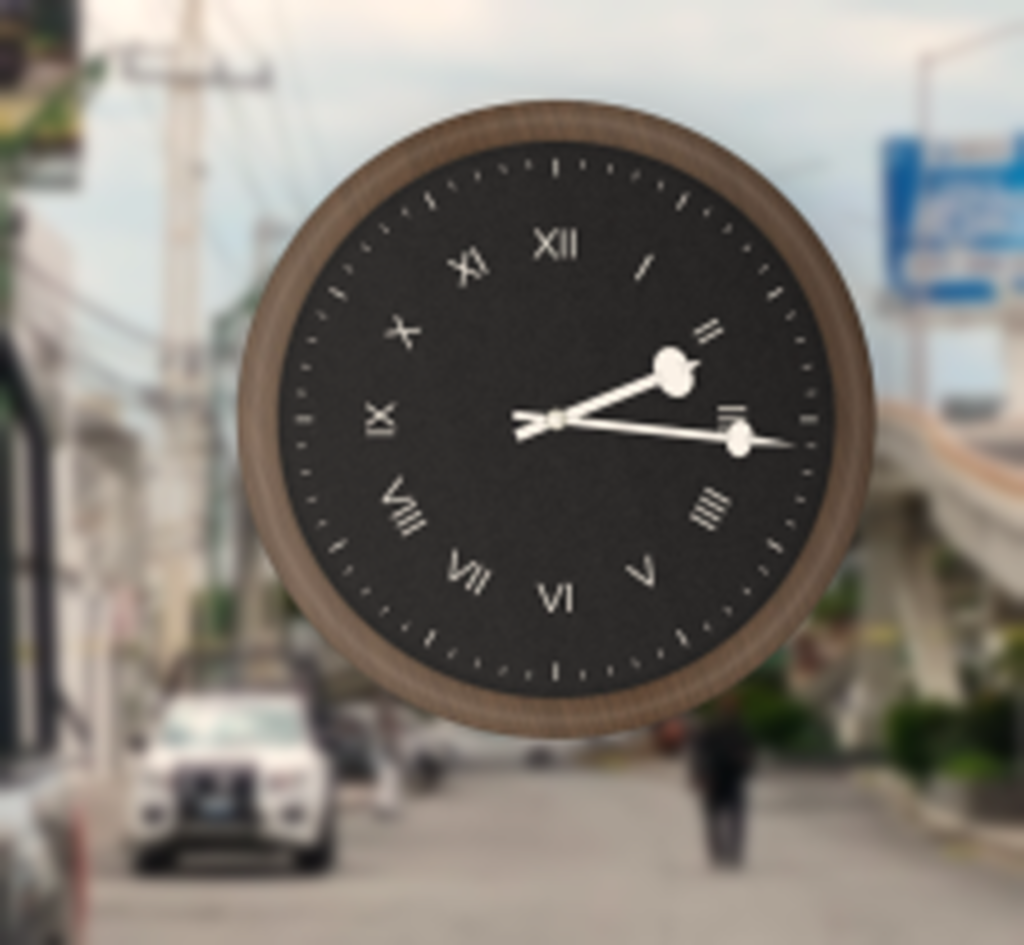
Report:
2,16
